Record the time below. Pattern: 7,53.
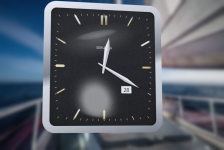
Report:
12,20
